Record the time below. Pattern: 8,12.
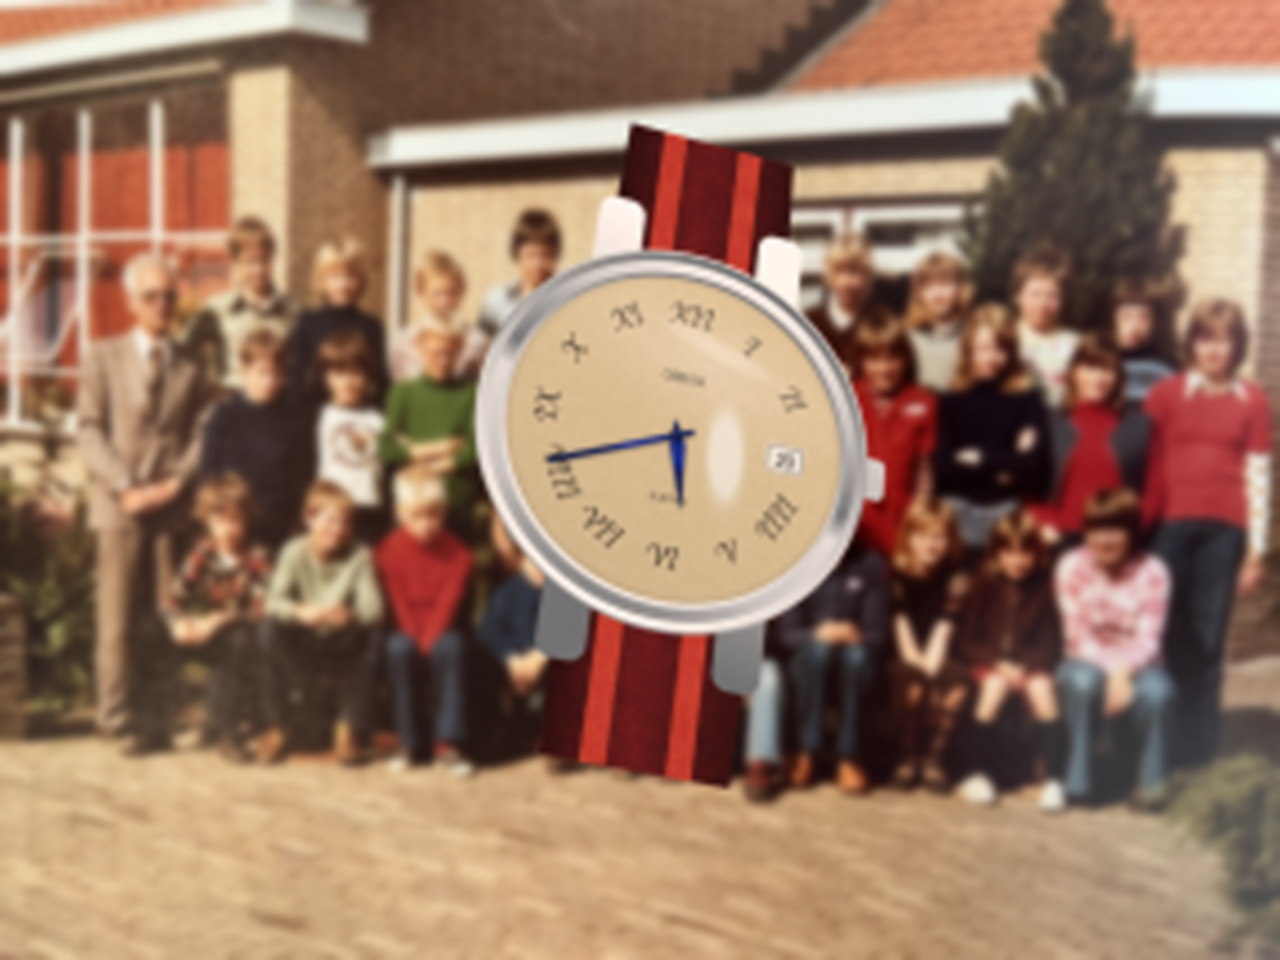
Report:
5,41
